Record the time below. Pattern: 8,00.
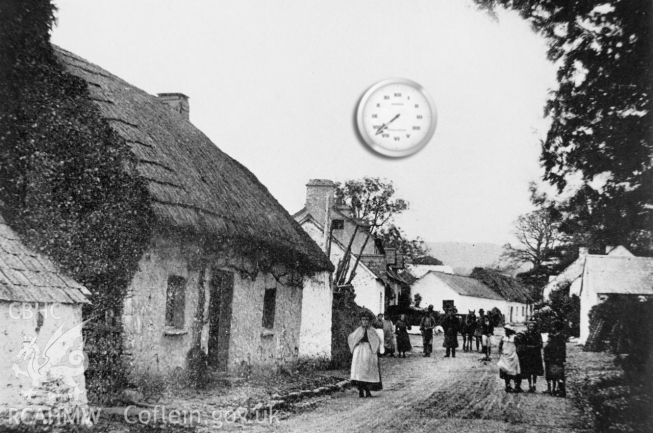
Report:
7,38
